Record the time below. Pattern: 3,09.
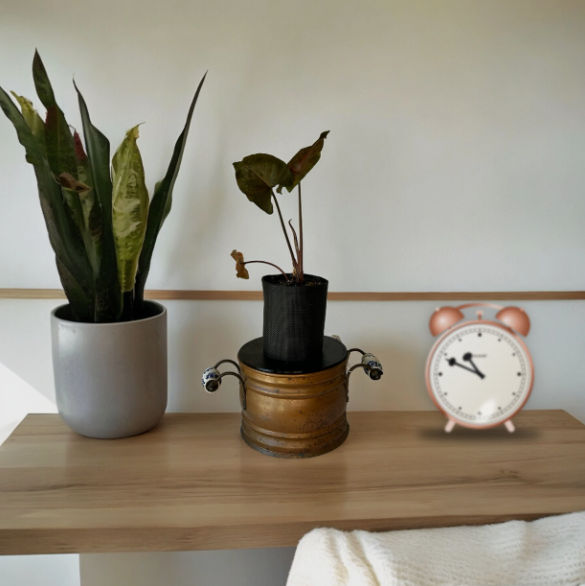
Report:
10,49
